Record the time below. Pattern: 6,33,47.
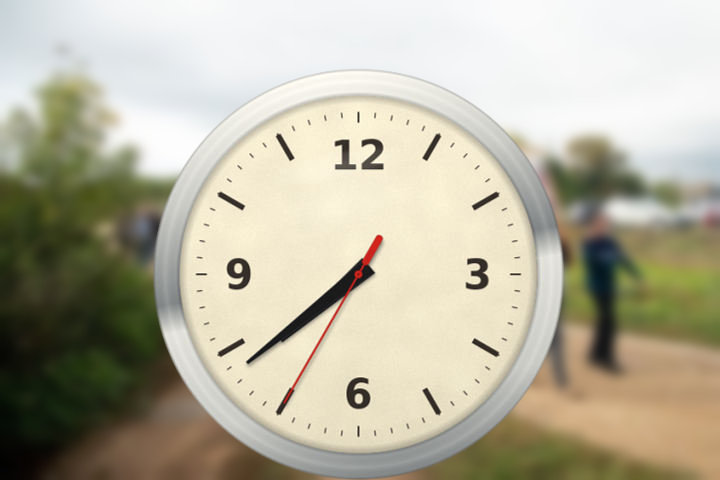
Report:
7,38,35
